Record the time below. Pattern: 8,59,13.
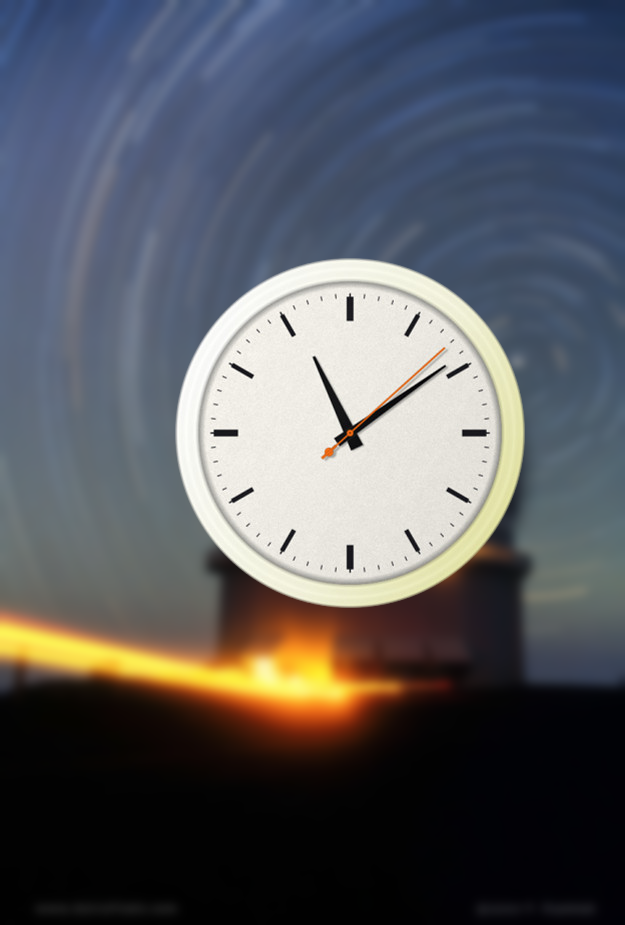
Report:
11,09,08
